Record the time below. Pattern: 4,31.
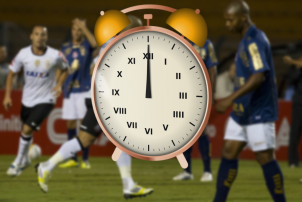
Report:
12,00
